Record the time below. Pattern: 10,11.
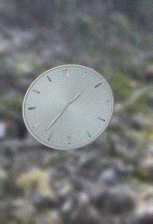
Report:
1,37
